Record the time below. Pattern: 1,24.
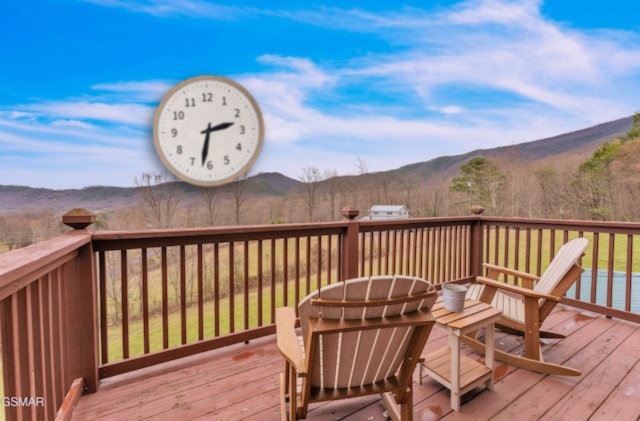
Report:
2,32
